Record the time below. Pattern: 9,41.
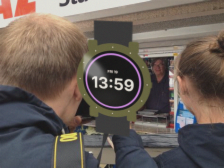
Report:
13,59
